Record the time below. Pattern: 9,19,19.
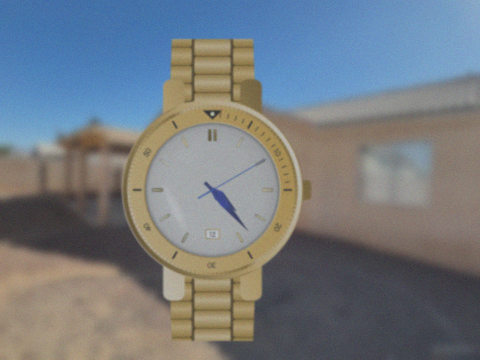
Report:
4,23,10
